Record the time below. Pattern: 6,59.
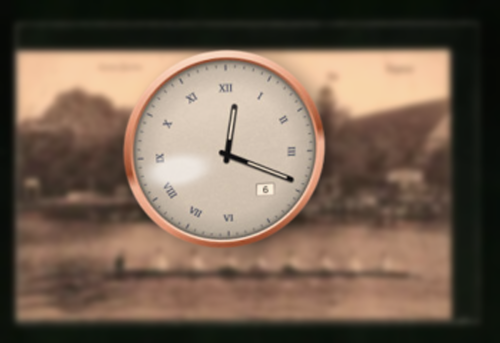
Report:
12,19
